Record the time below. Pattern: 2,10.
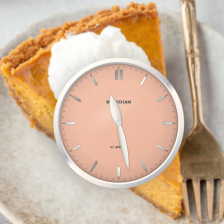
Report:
11,28
